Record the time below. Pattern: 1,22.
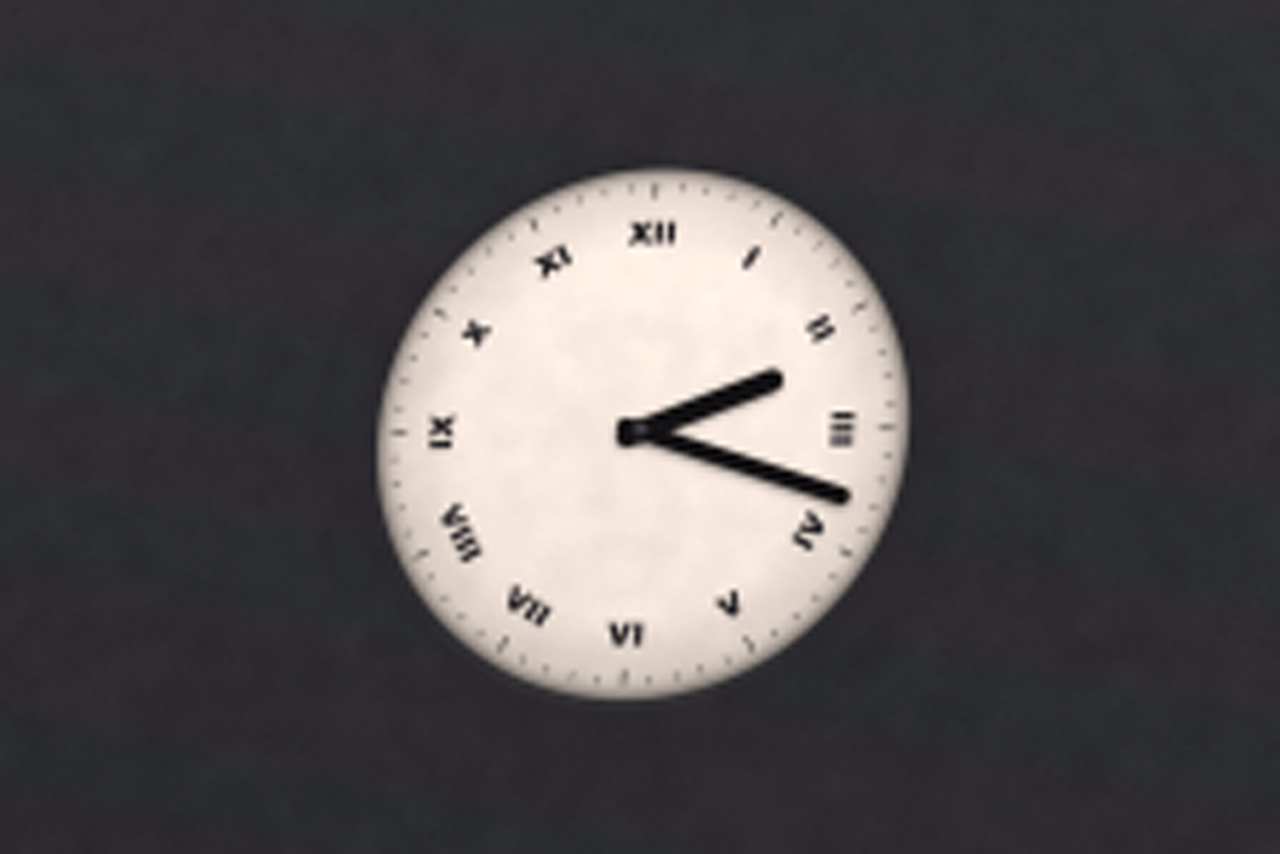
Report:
2,18
